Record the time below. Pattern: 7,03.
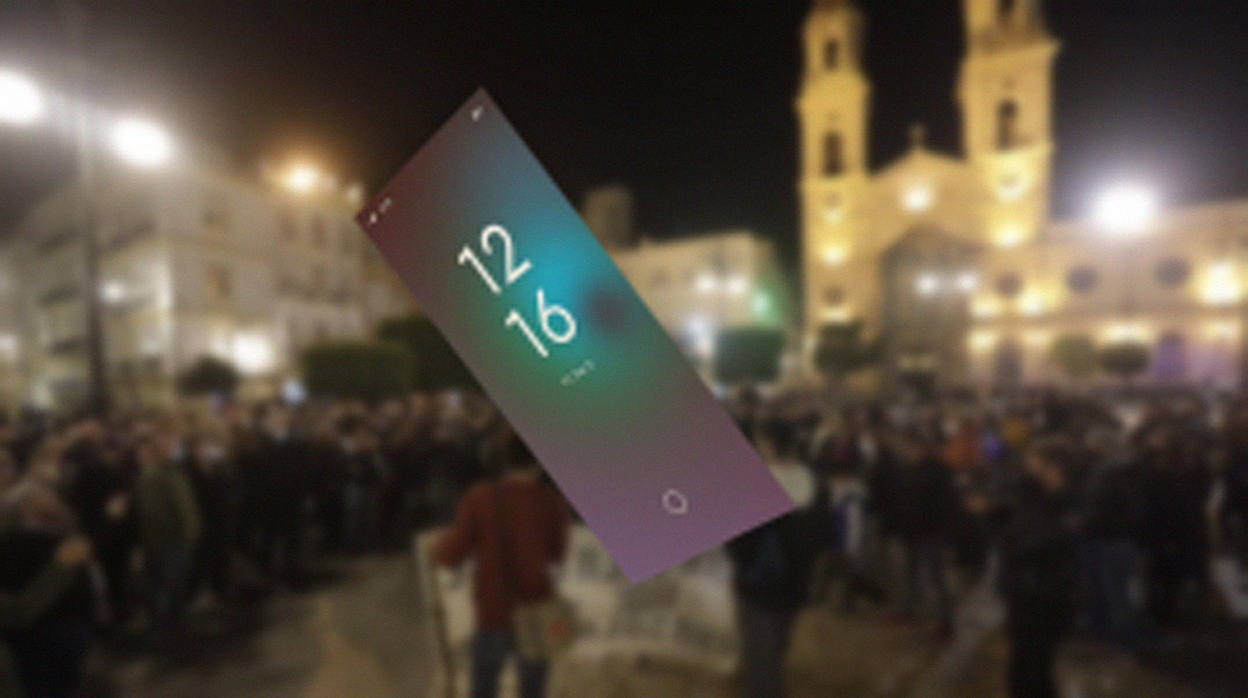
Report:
12,16
